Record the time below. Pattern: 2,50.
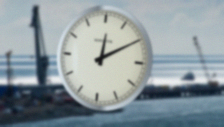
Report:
12,10
